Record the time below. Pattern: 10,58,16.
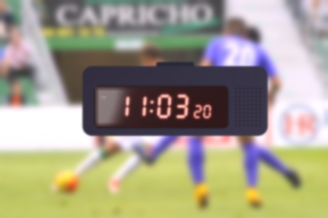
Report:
11,03,20
